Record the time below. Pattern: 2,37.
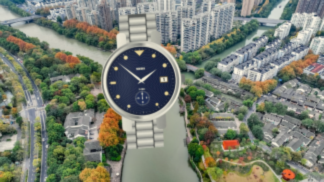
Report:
1,52
